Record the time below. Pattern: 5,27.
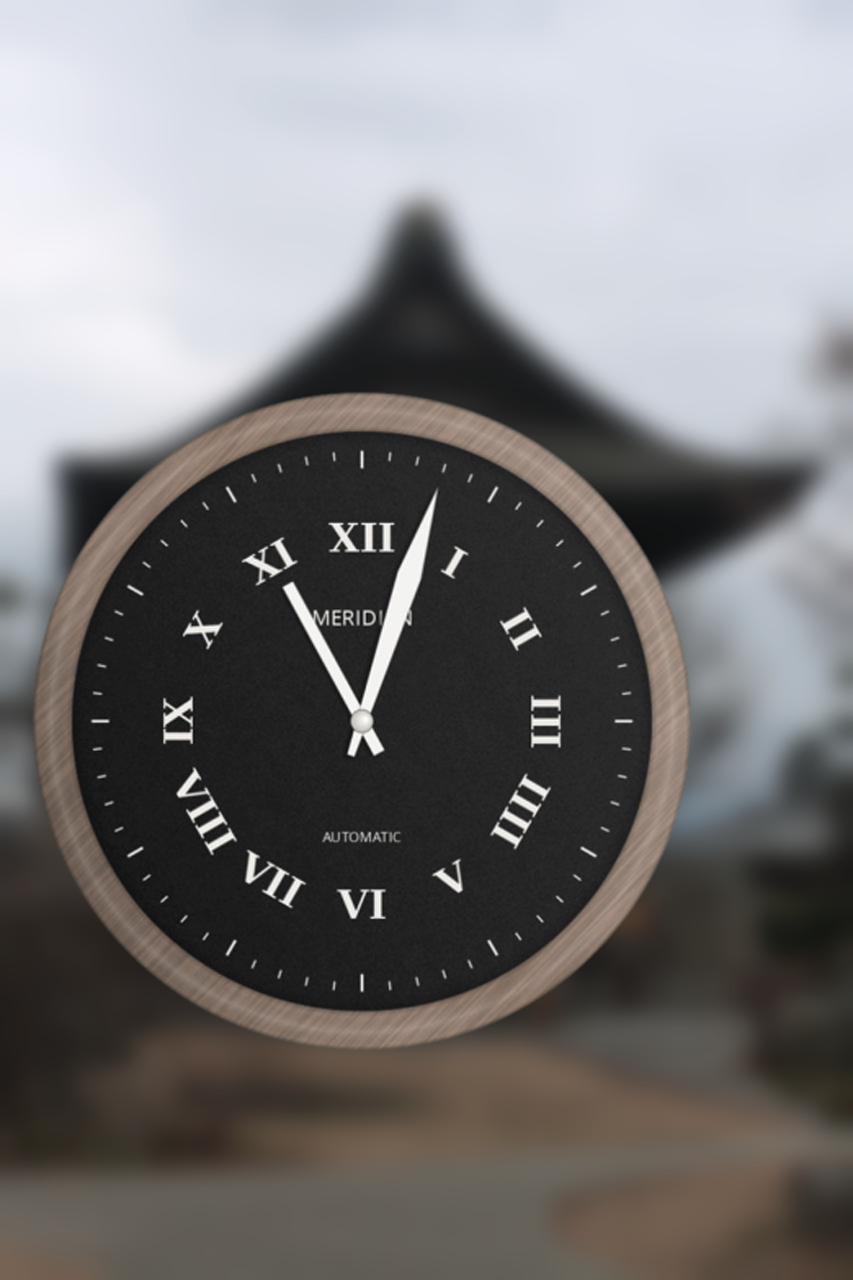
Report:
11,03
